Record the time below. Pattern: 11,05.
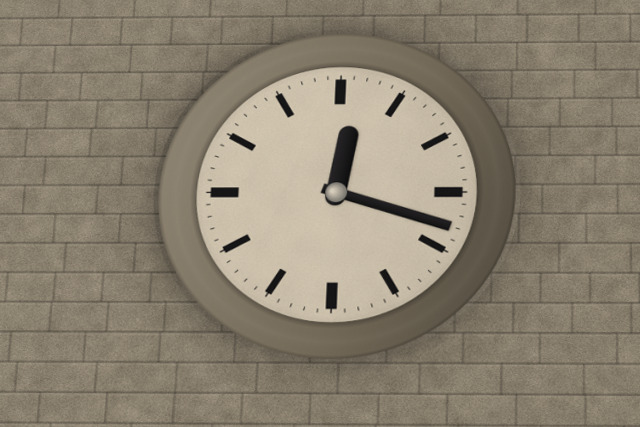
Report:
12,18
